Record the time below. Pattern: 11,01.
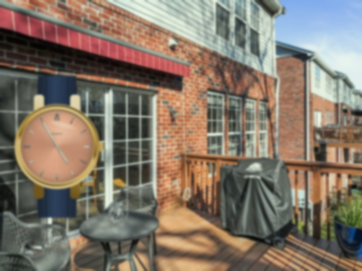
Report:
4,55
